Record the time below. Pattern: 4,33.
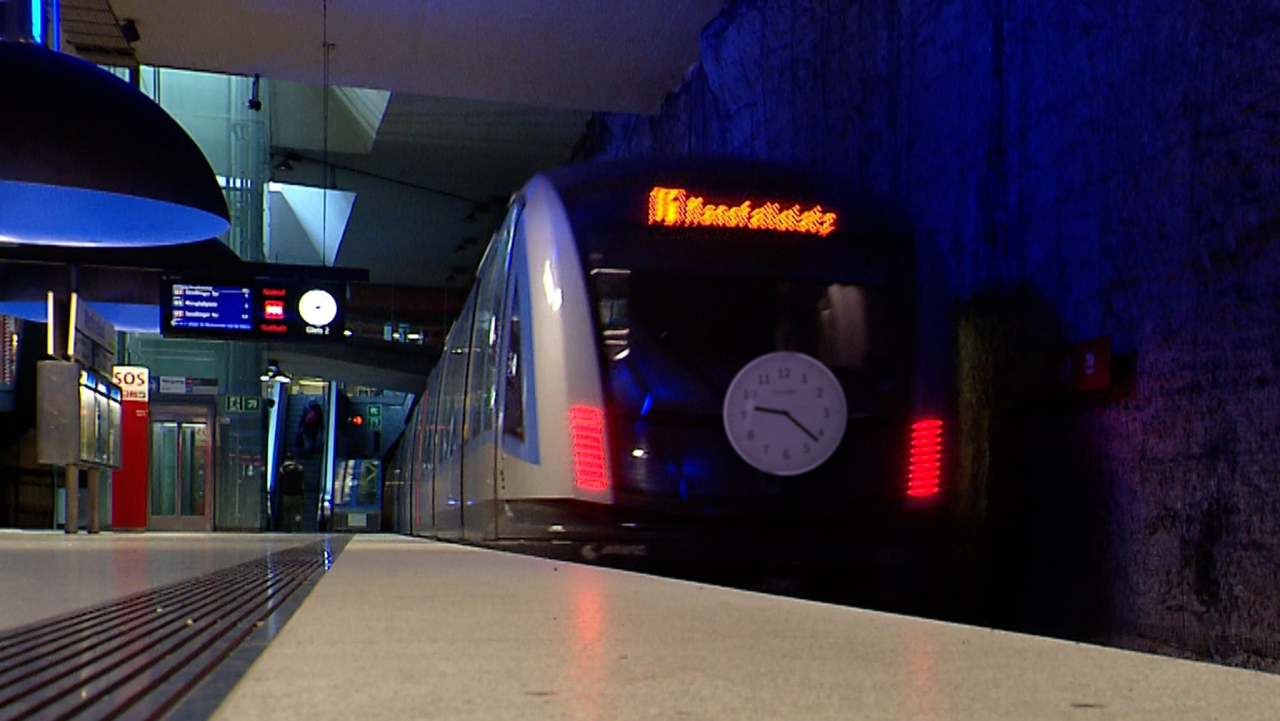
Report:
9,22
